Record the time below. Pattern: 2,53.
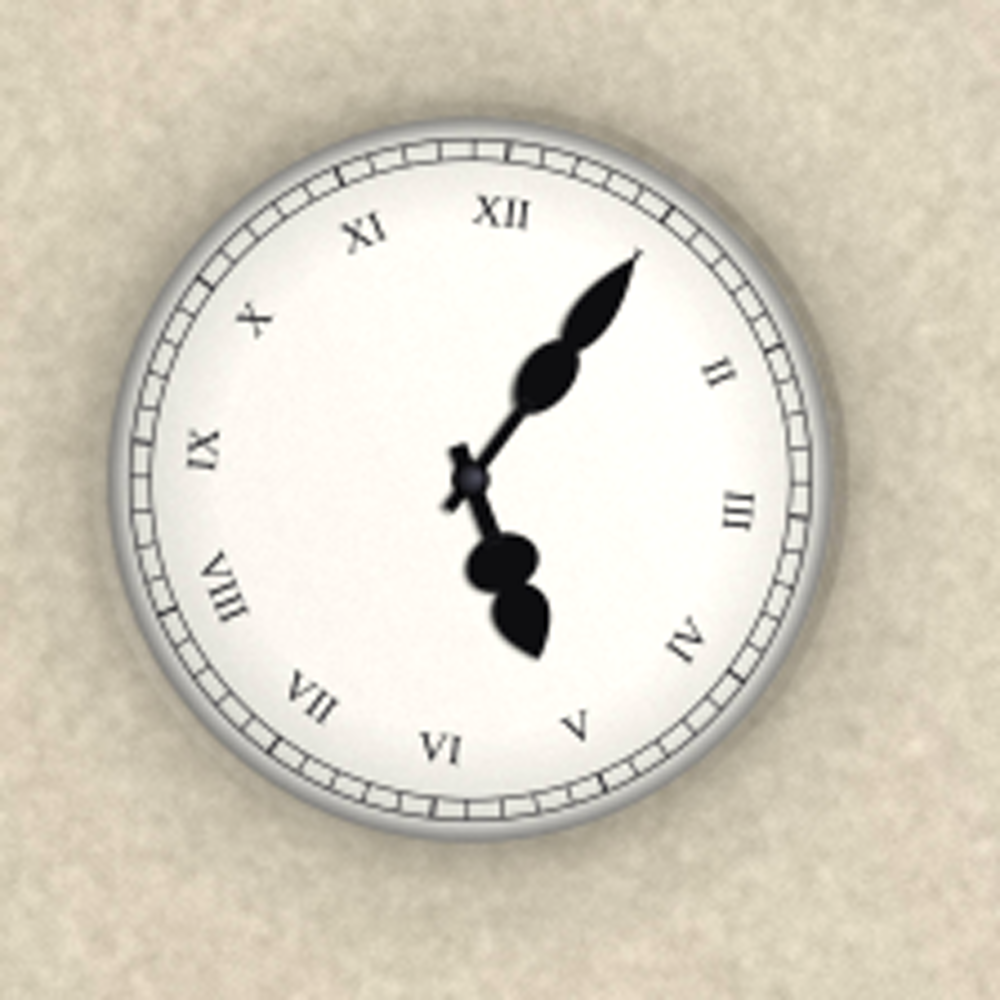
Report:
5,05
